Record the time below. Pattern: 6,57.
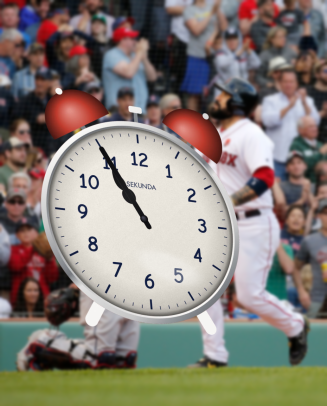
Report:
10,55
